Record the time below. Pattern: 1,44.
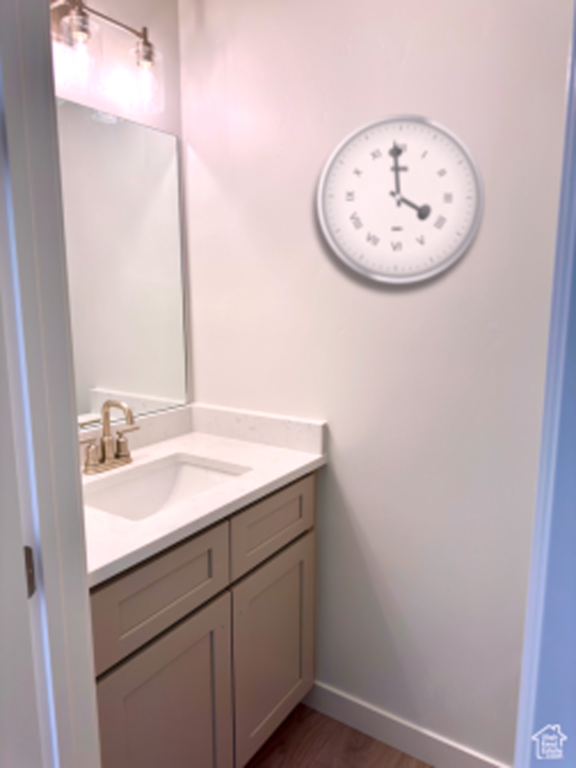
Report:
3,59
